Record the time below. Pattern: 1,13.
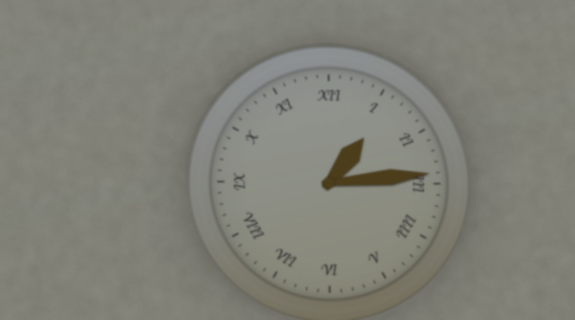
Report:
1,14
